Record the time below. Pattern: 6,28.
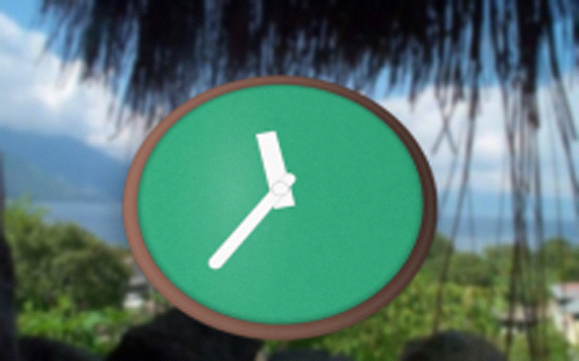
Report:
11,36
